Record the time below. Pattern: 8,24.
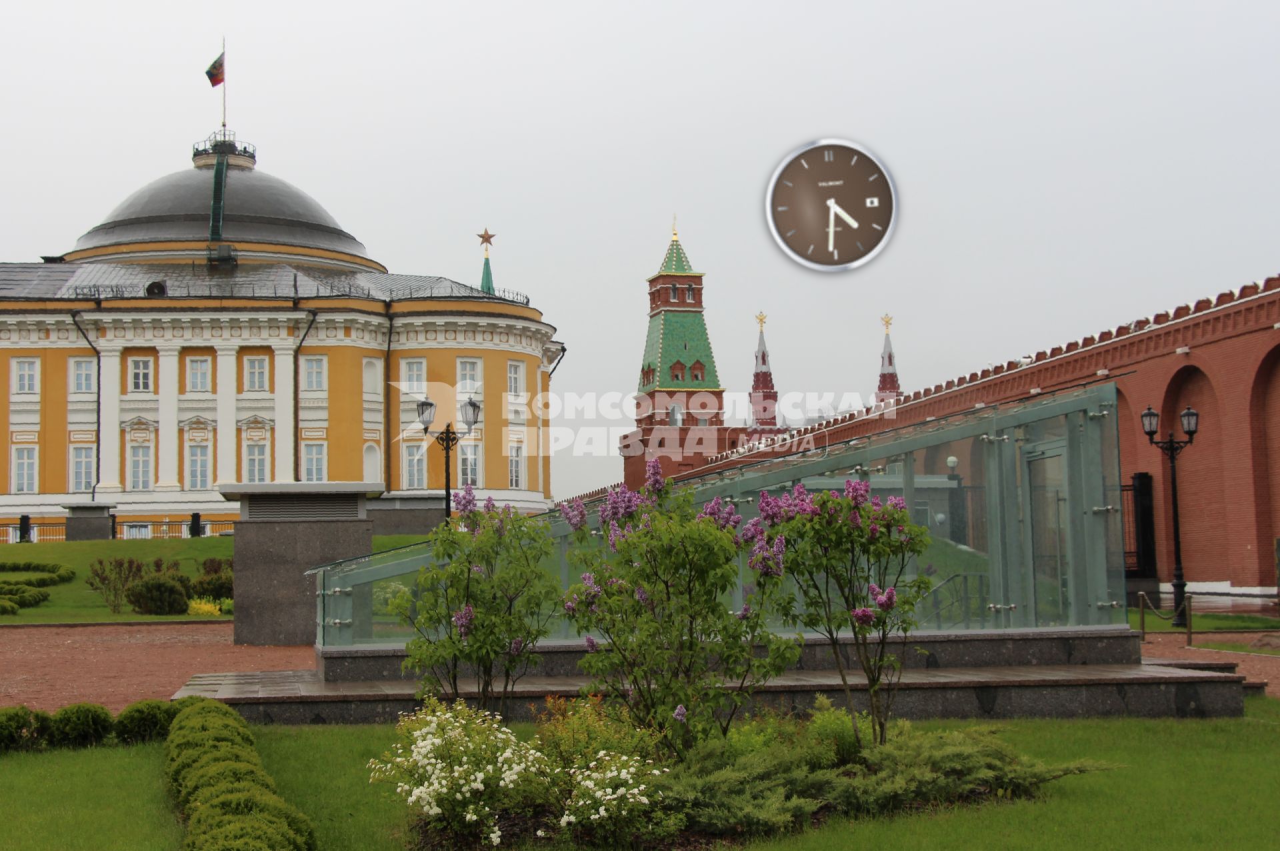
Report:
4,31
